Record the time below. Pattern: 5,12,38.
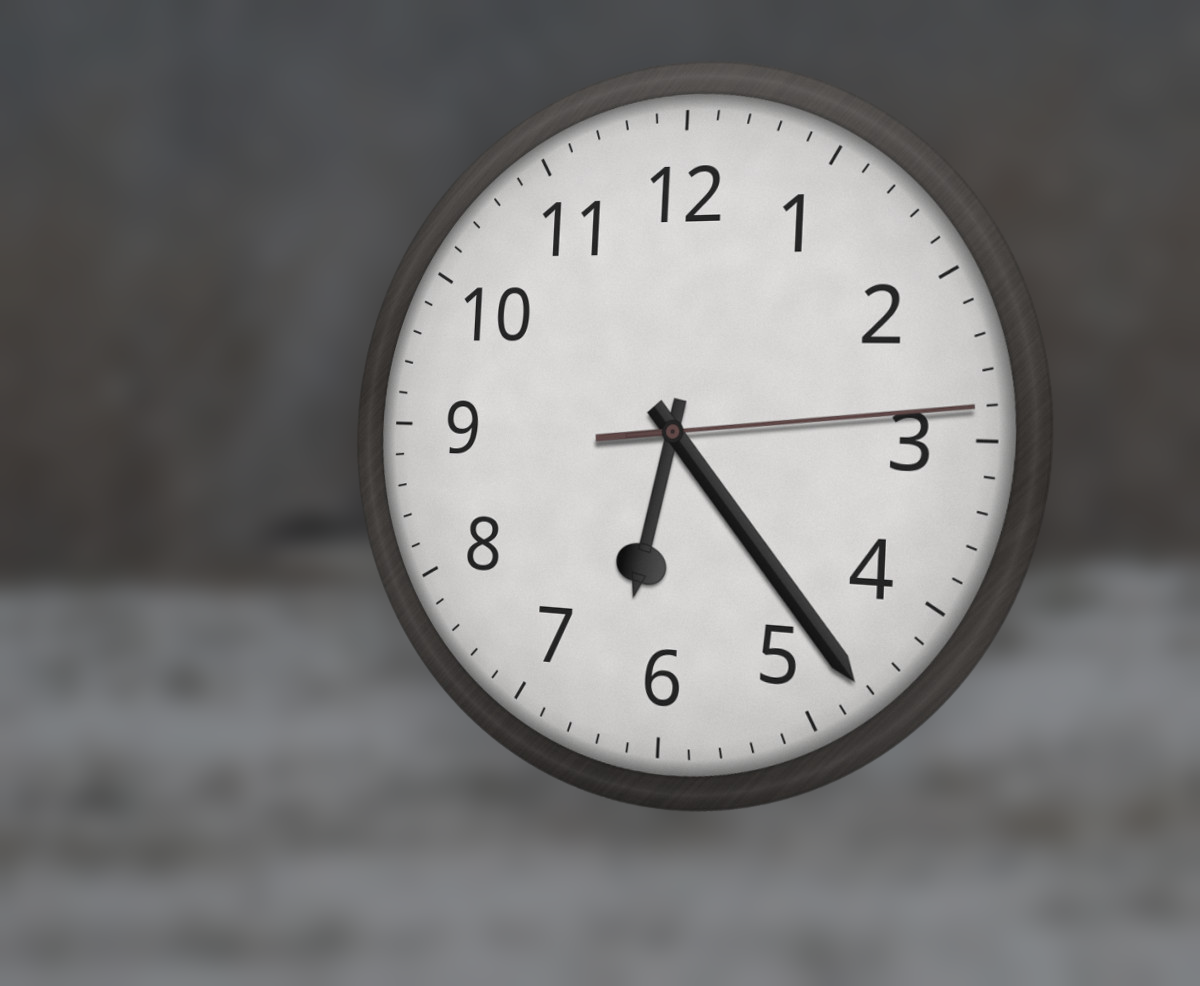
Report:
6,23,14
